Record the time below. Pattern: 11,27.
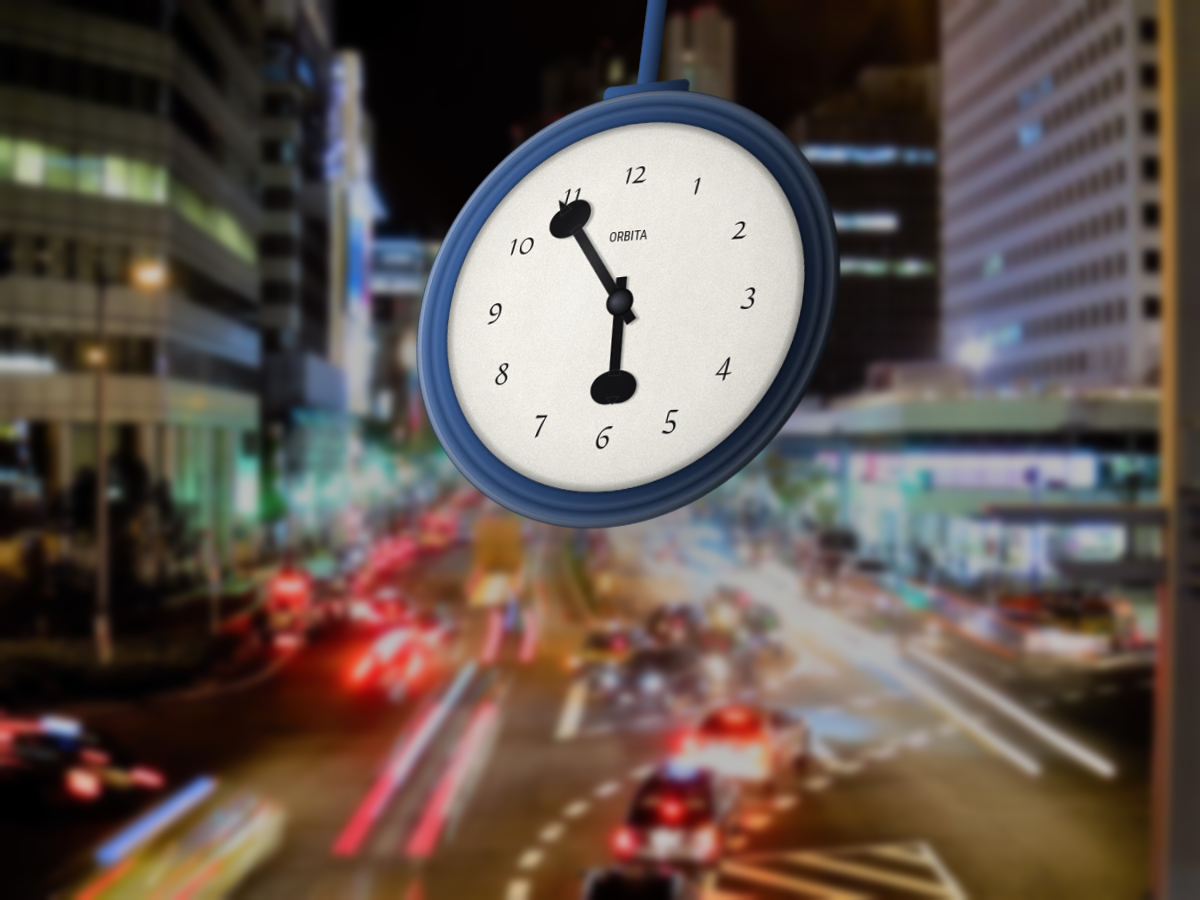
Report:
5,54
